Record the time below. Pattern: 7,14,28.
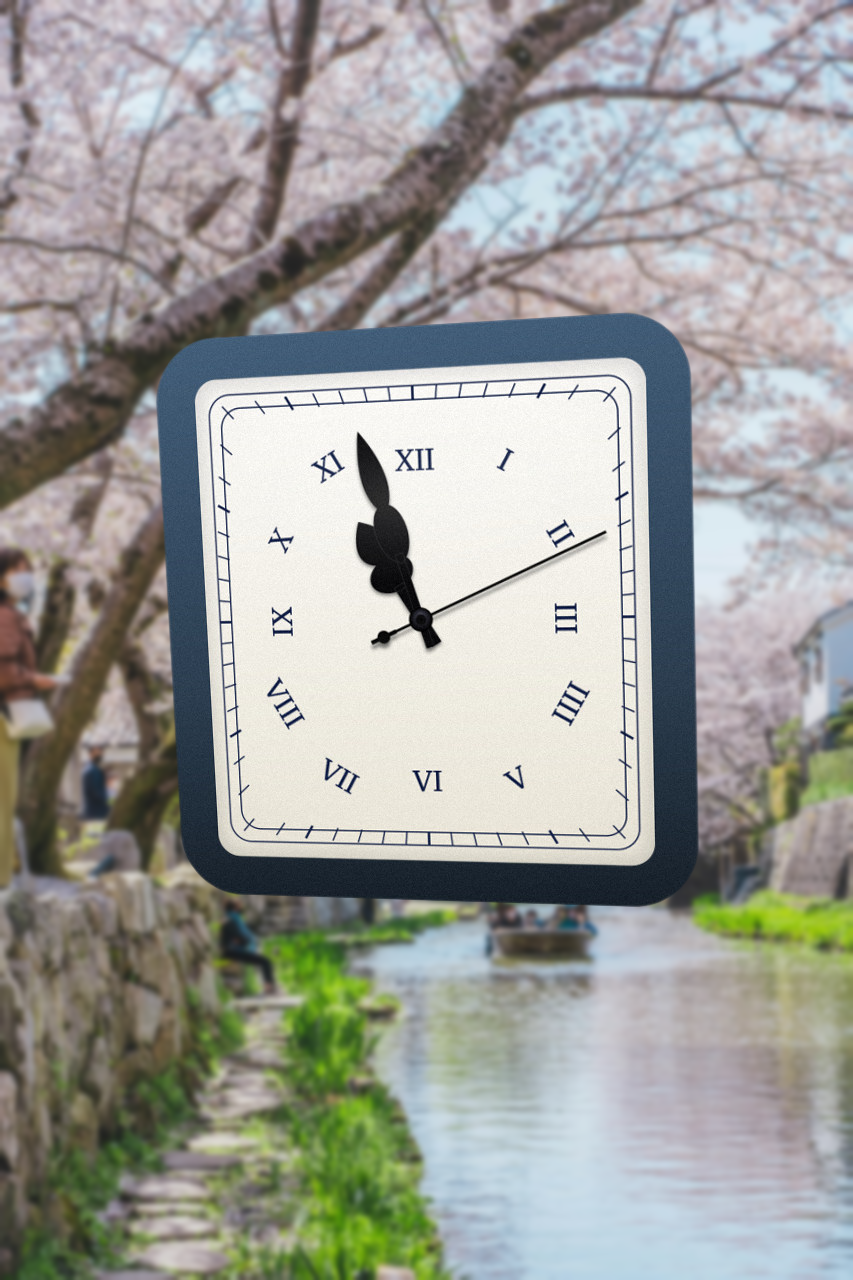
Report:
10,57,11
